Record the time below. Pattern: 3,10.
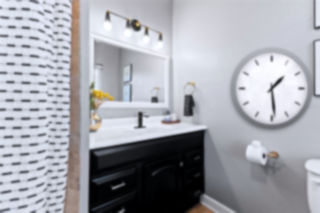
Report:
1,29
